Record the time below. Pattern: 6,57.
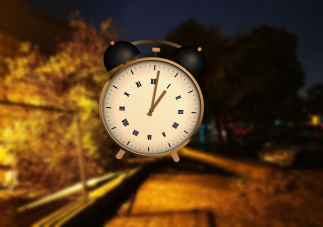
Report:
1,01
